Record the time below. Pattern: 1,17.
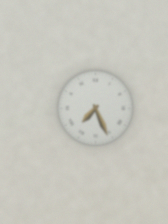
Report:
7,26
